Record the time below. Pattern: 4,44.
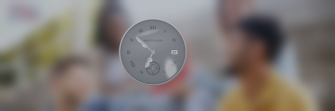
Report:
6,52
